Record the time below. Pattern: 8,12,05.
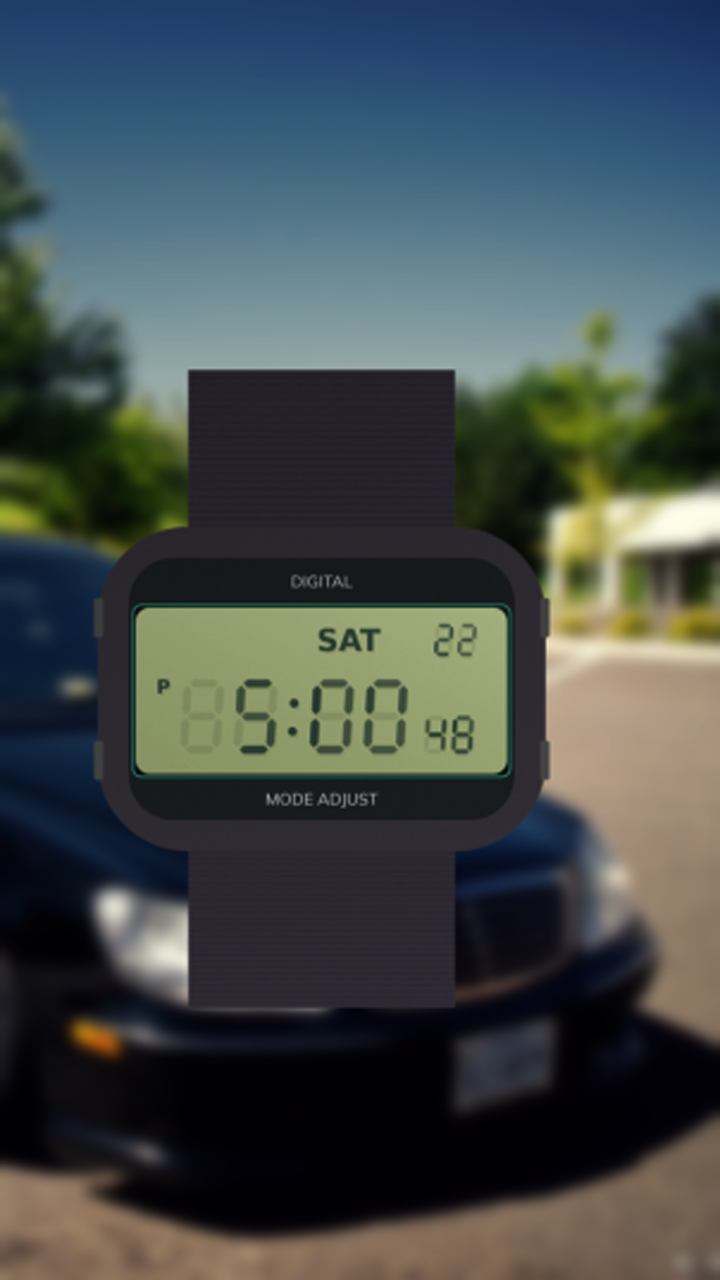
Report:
5,00,48
